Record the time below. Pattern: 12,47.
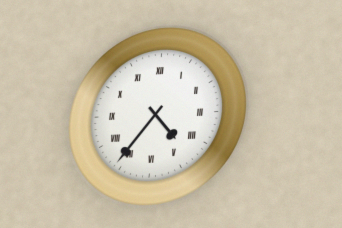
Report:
4,36
